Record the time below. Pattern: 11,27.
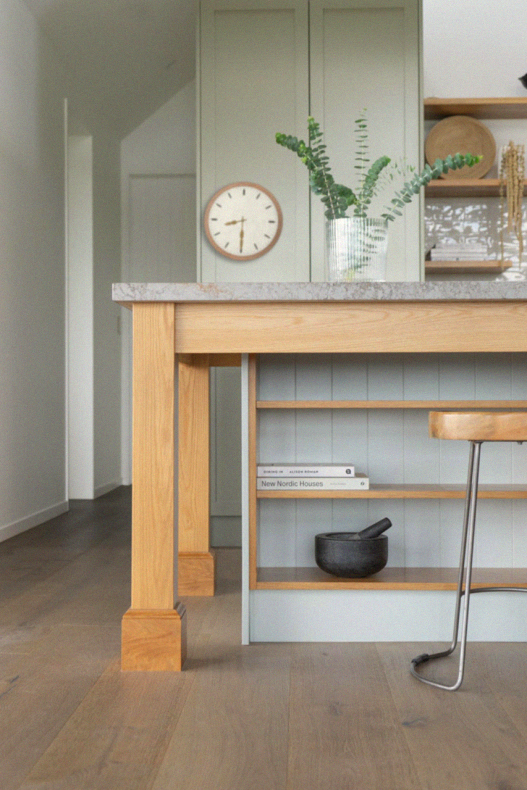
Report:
8,30
